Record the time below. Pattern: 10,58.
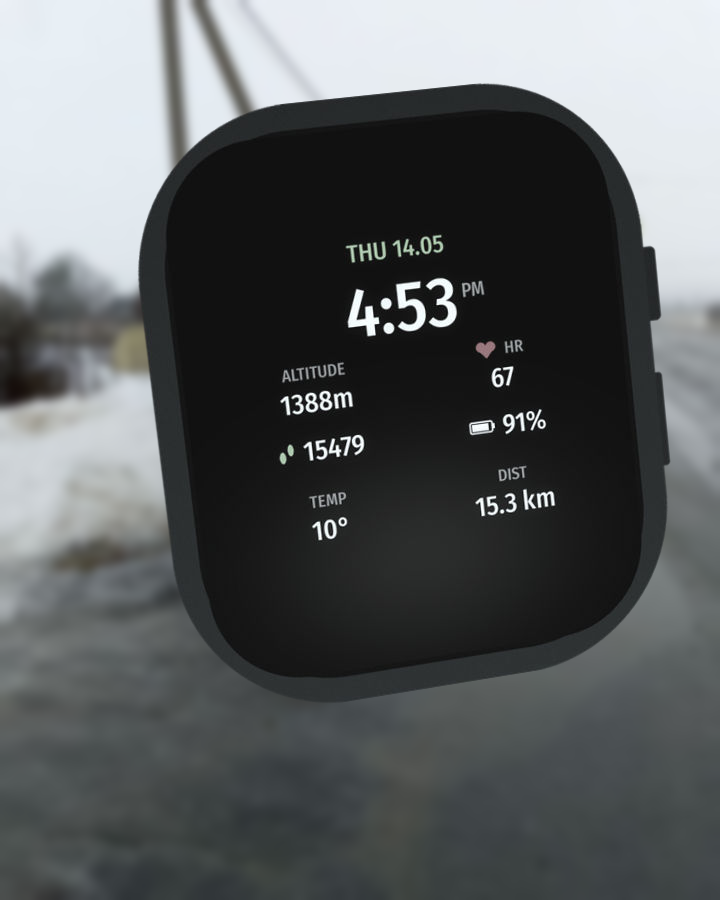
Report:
4,53
